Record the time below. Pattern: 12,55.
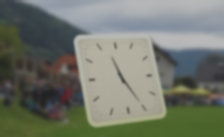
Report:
11,25
